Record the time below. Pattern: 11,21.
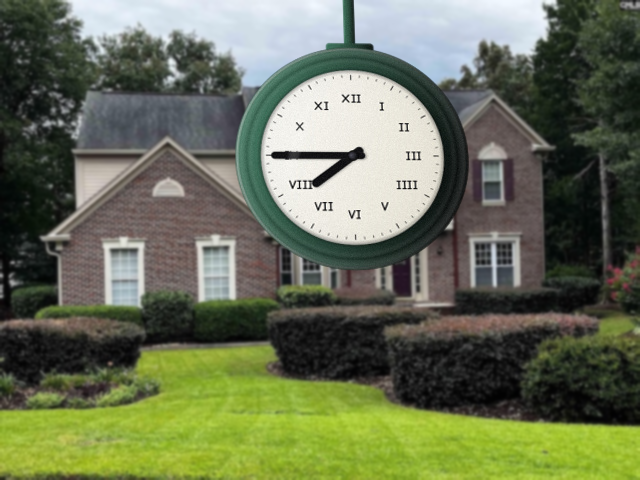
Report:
7,45
